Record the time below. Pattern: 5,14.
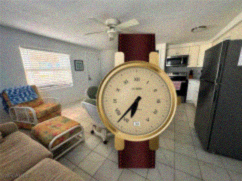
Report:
6,37
